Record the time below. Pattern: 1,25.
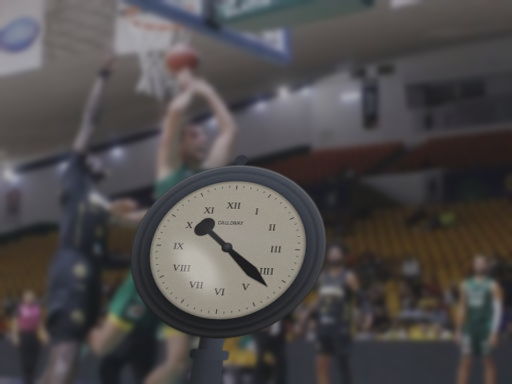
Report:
10,22
